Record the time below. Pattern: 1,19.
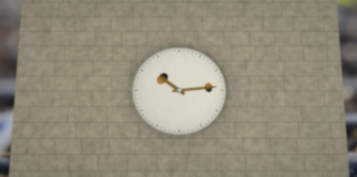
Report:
10,14
